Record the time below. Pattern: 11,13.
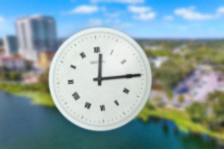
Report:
12,15
